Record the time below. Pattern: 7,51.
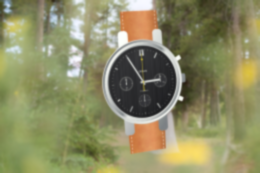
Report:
2,55
